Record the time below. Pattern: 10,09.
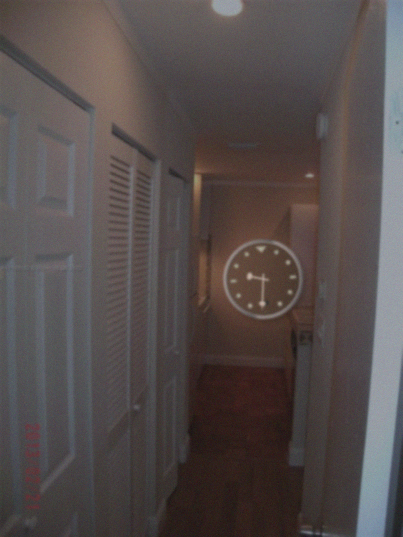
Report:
9,31
